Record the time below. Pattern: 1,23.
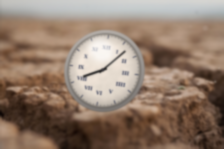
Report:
8,07
